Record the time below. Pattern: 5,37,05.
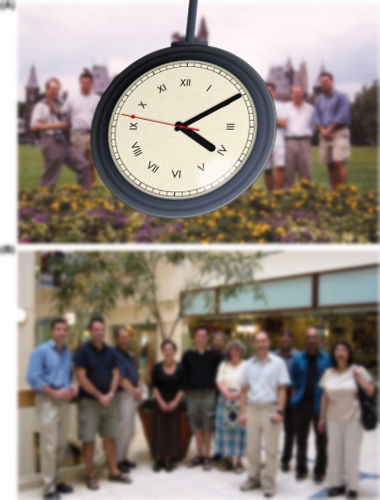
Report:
4,09,47
